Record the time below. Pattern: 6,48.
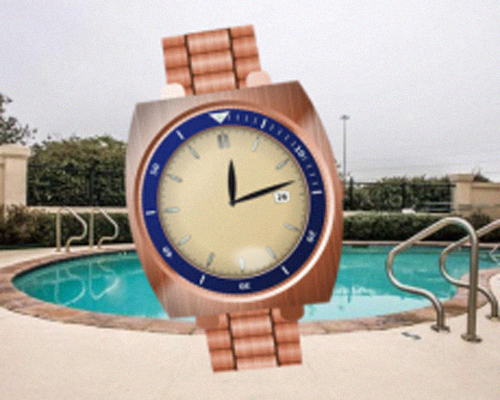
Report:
12,13
